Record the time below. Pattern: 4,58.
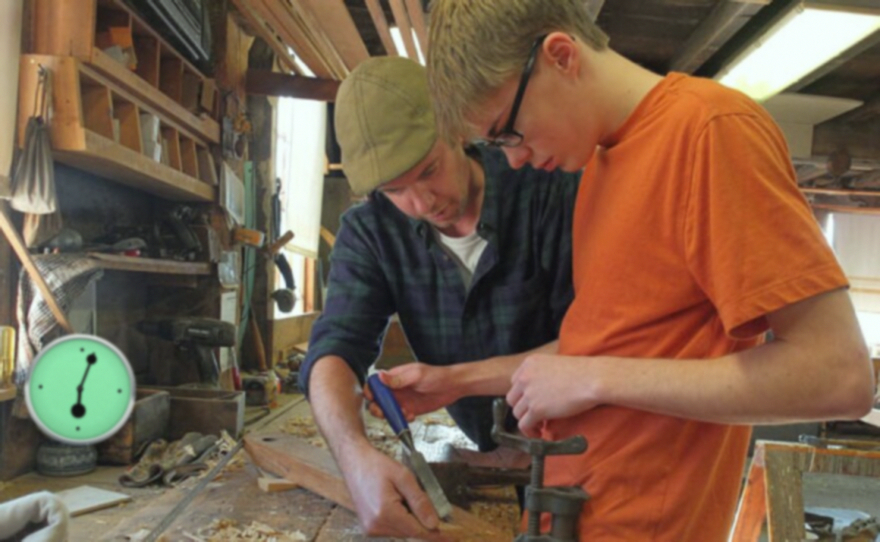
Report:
6,03
